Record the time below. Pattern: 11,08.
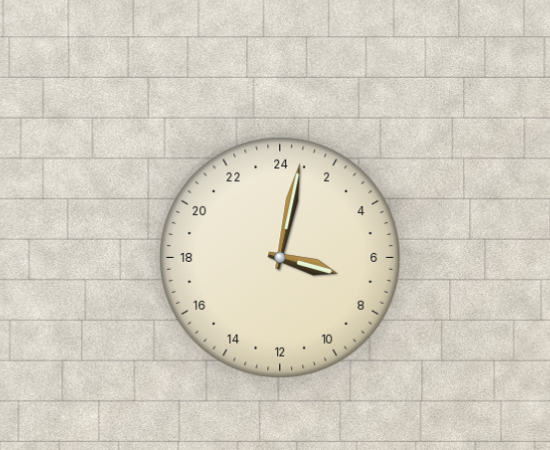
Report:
7,02
